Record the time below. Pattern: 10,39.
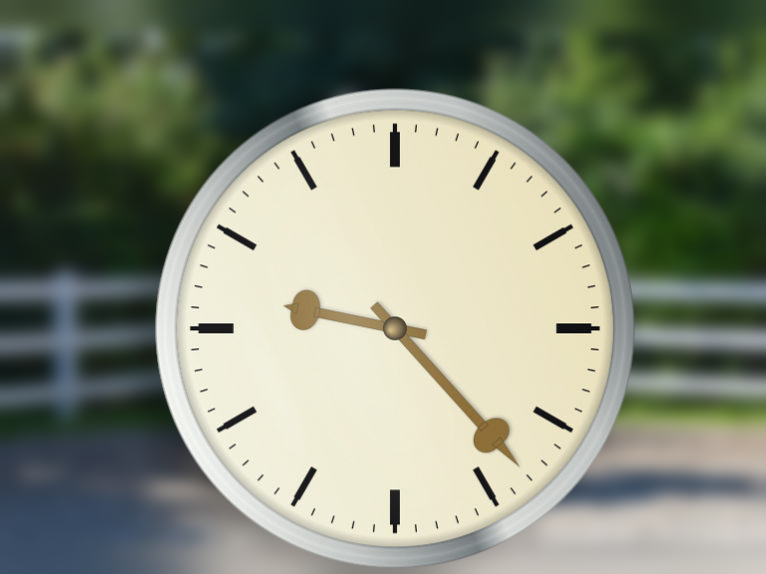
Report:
9,23
